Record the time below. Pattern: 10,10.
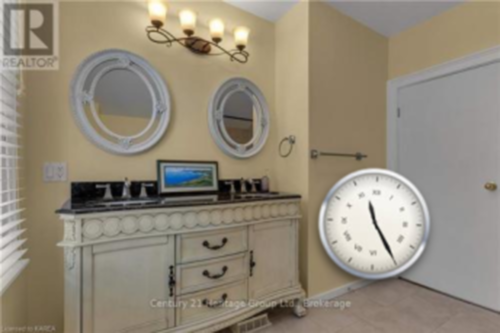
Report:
11,25
